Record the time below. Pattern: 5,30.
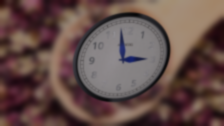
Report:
2,58
